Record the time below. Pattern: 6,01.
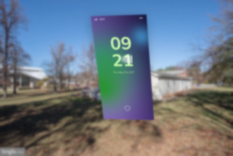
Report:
9,21
